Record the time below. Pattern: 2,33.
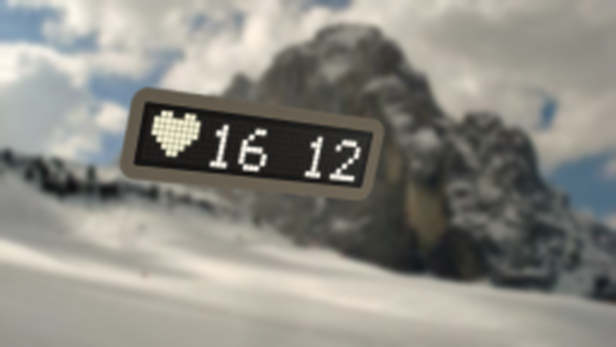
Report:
16,12
